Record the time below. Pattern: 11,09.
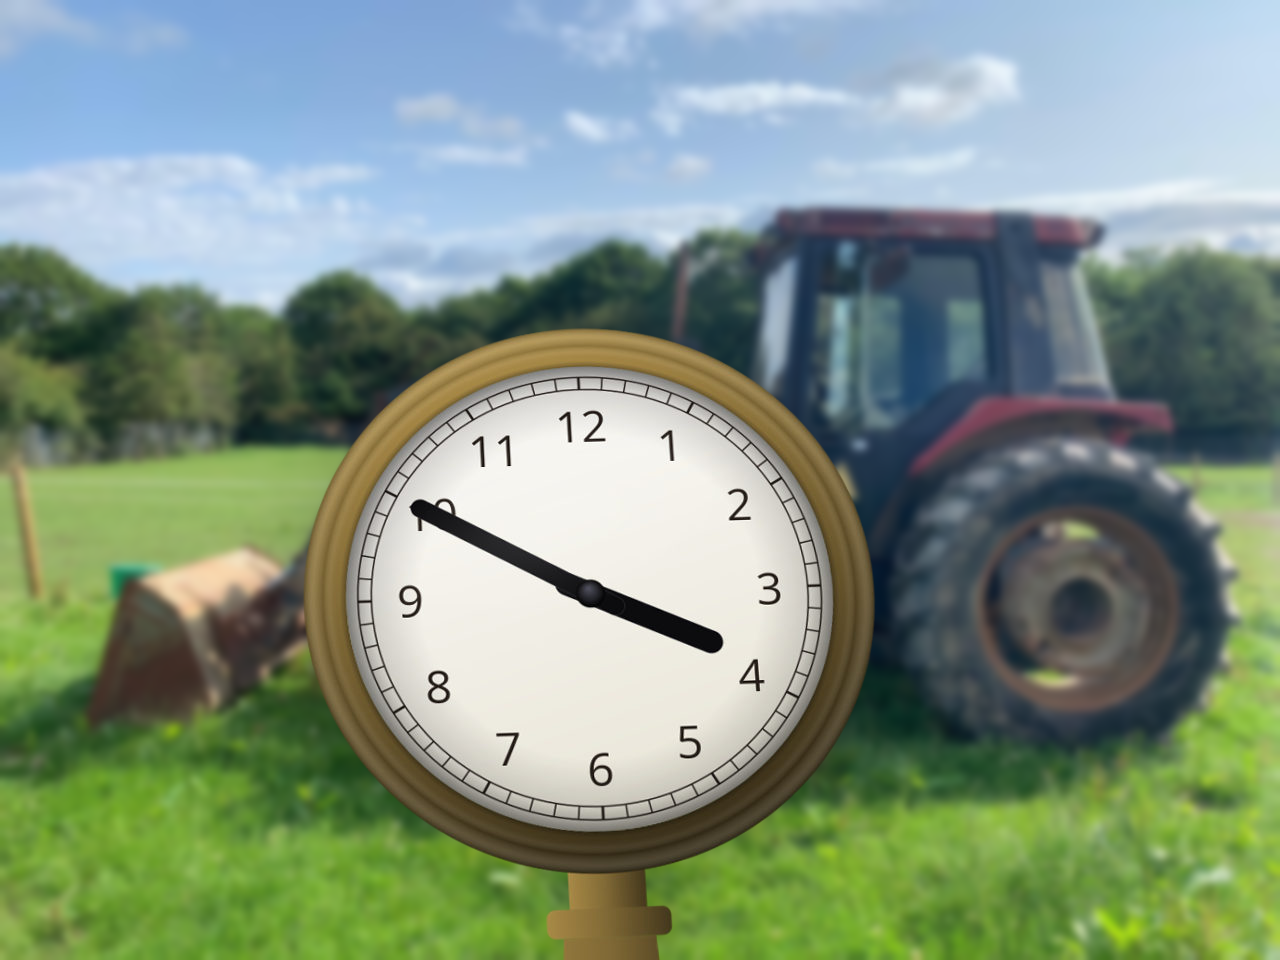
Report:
3,50
